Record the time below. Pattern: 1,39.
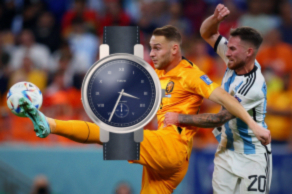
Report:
3,34
